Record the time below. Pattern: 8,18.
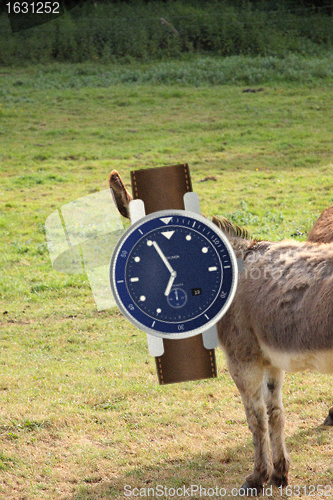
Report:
6,56
